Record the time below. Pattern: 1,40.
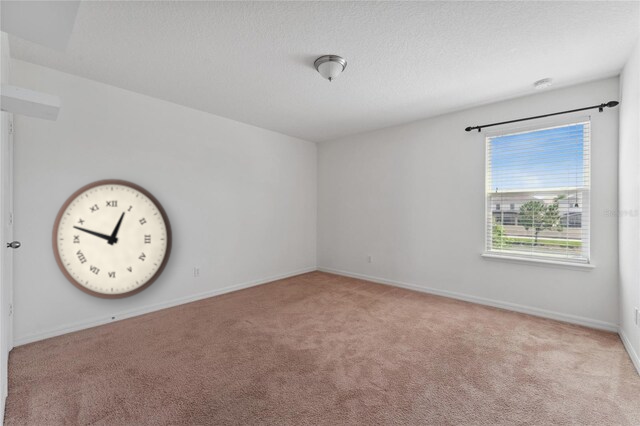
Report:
12,48
